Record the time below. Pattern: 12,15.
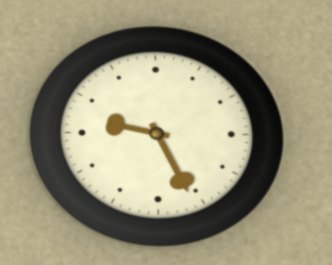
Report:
9,26
